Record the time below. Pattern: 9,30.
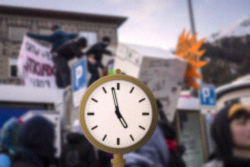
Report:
4,58
